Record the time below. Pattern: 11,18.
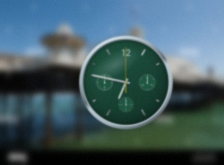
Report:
6,47
